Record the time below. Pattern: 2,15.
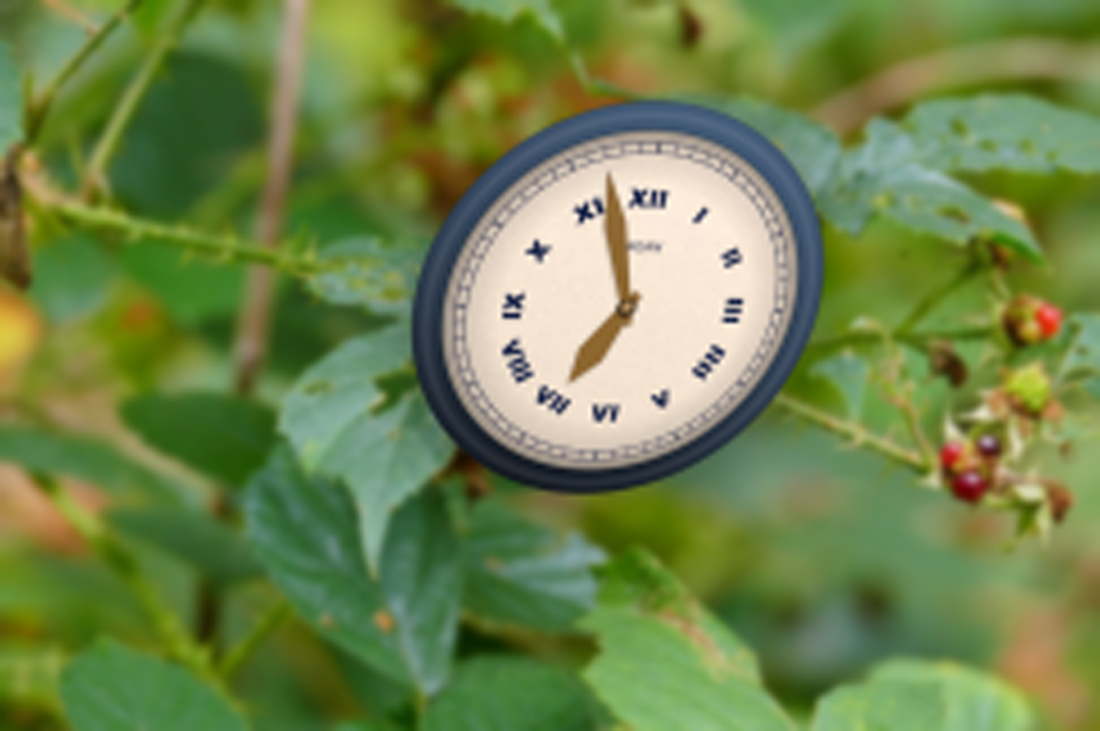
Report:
6,57
